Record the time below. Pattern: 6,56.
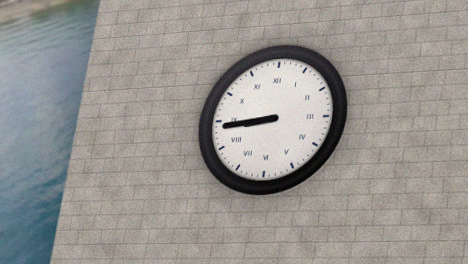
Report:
8,44
